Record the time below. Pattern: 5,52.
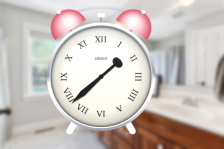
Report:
1,38
